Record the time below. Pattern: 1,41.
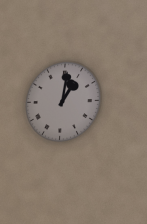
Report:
1,01
